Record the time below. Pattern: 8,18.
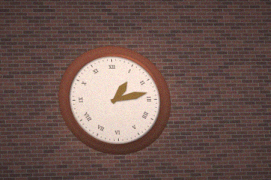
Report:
1,13
